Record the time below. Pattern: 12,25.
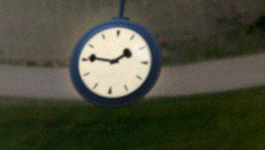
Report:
1,46
